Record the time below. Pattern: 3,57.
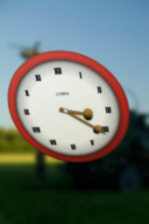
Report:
3,21
